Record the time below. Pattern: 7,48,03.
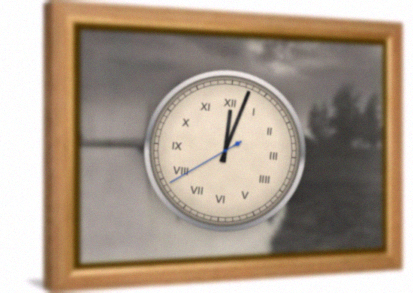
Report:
12,02,39
